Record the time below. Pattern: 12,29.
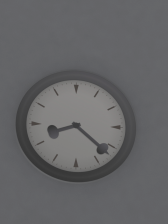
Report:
8,22
